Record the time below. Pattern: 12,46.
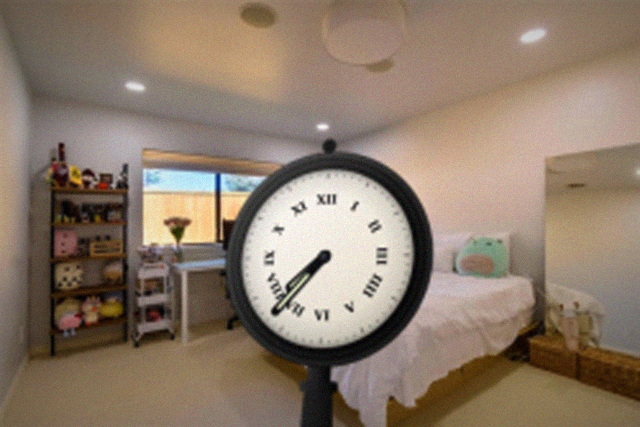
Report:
7,37
